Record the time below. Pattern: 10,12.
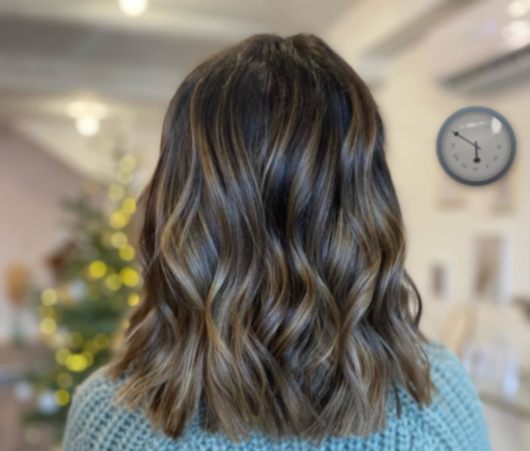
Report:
5,50
